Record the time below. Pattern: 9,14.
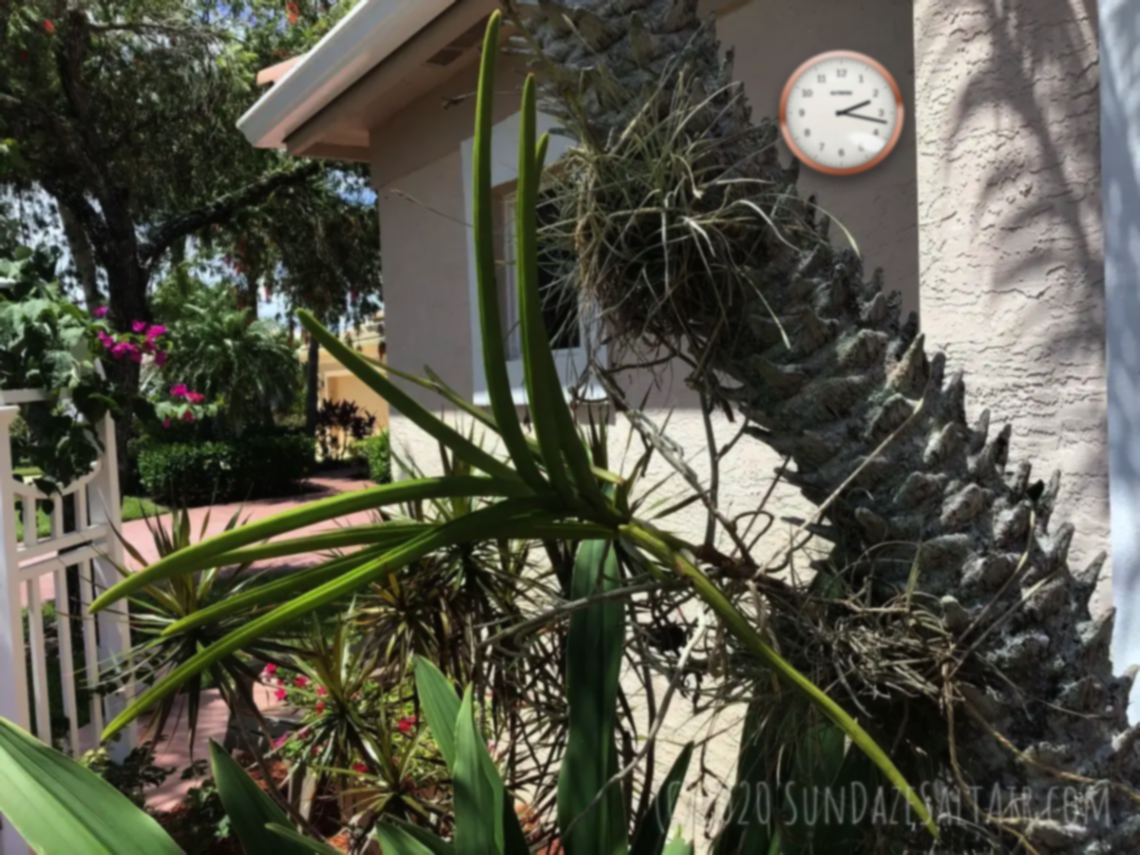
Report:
2,17
